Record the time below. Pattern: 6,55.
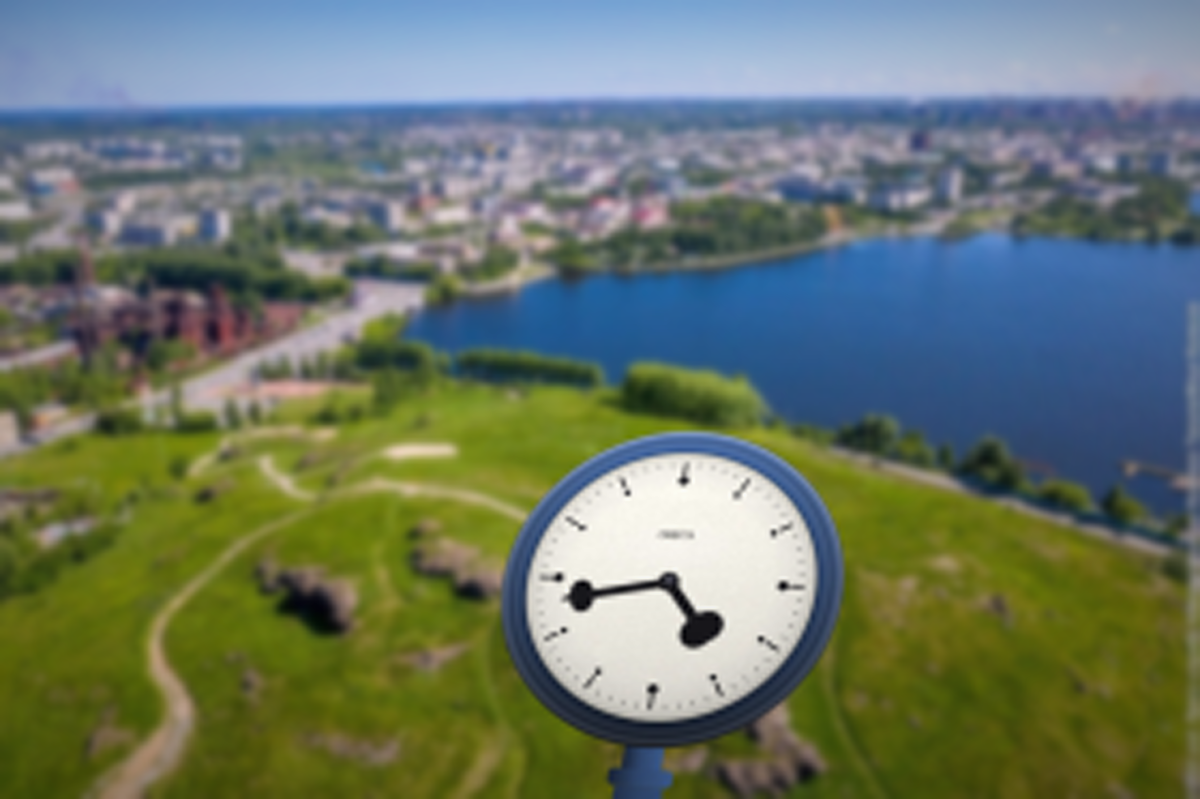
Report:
4,43
